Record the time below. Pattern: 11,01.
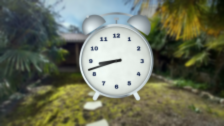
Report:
8,42
